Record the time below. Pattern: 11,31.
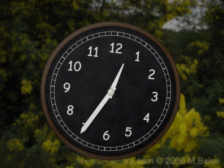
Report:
12,35
